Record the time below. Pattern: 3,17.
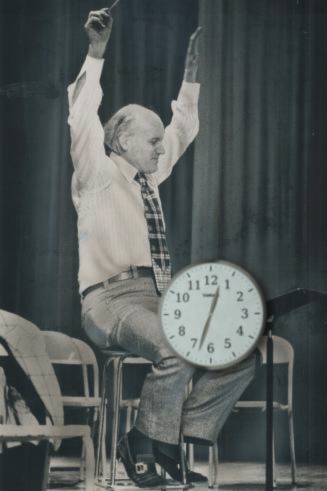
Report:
12,33
